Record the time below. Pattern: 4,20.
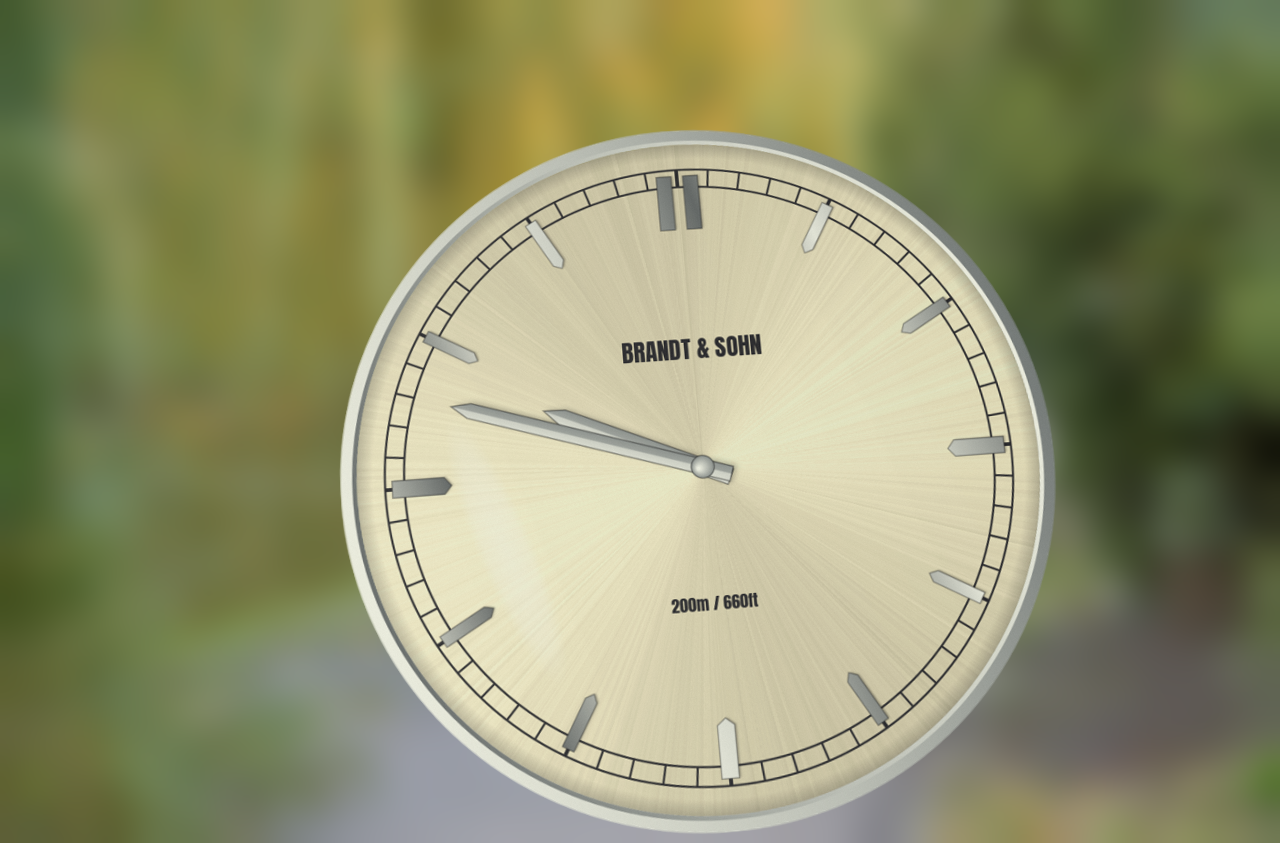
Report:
9,48
